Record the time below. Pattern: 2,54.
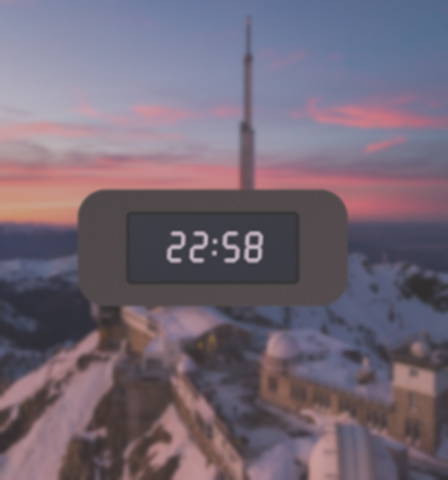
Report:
22,58
